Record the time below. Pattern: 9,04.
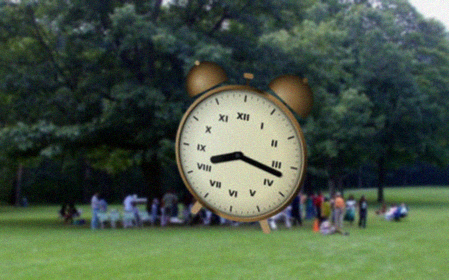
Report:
8,17
